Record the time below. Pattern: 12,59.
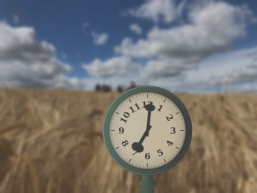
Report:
7,01
